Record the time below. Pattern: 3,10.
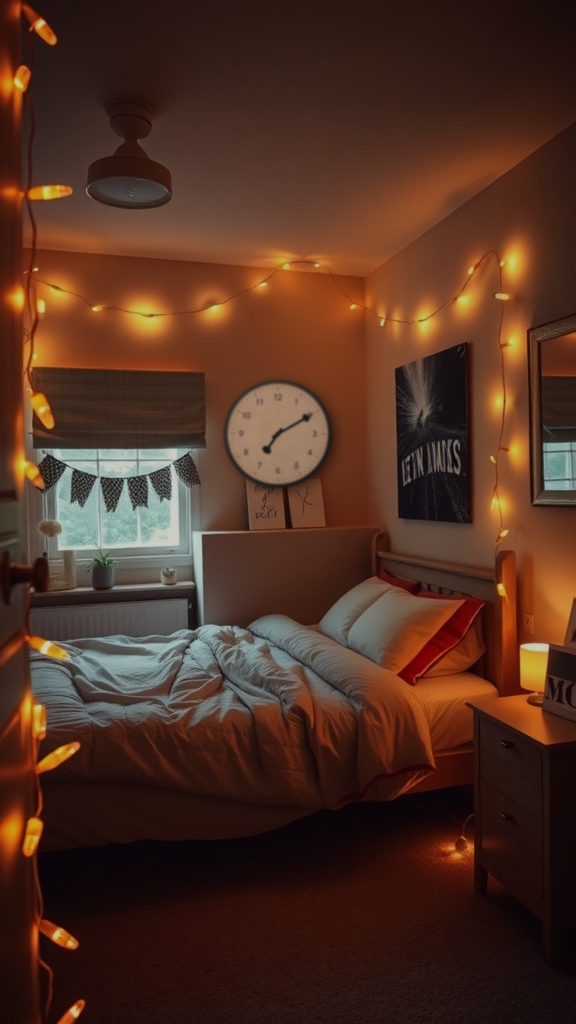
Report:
7,10
